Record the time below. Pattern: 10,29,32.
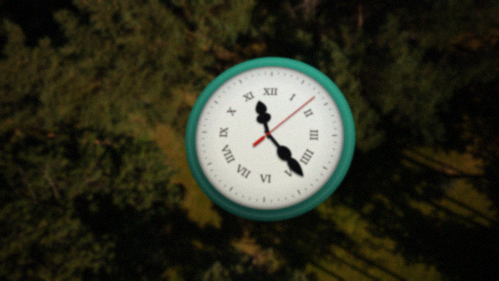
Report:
11,23,08
